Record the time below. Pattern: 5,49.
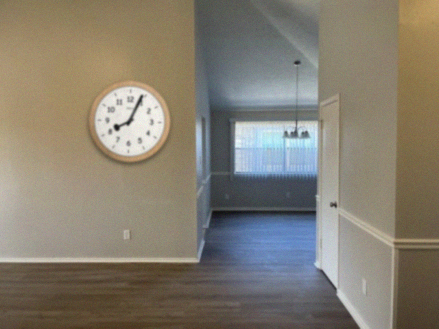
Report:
8,04
